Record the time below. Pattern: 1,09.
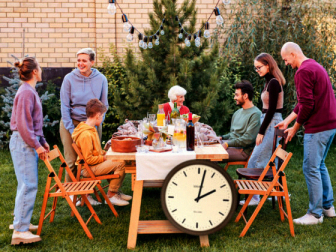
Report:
2,02
